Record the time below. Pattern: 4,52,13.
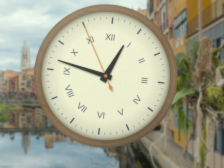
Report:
12,46,55
